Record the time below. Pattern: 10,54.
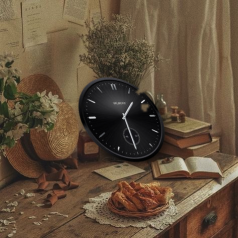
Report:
1,30
